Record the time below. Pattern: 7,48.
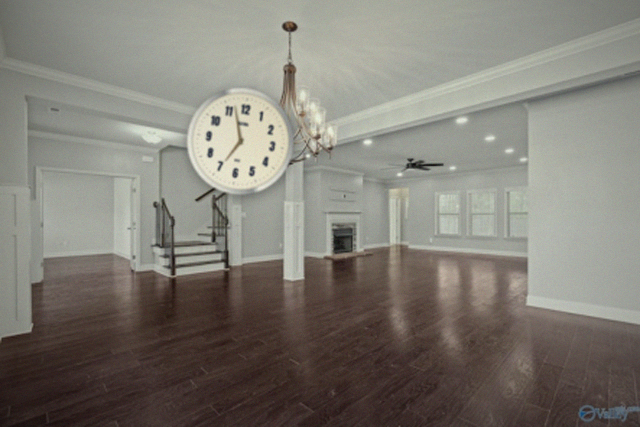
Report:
6,57
